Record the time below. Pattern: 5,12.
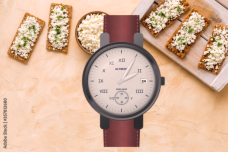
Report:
2,05
